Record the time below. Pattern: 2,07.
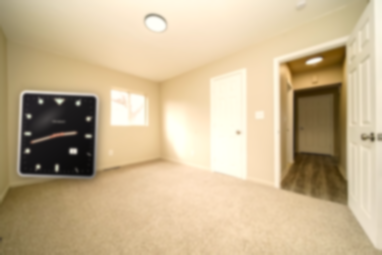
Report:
2,42
